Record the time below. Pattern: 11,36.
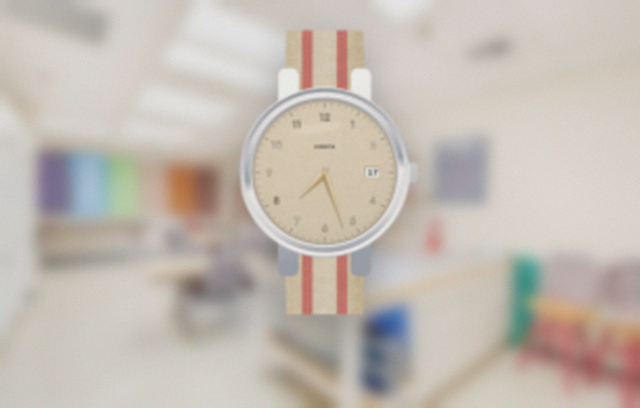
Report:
7,27
